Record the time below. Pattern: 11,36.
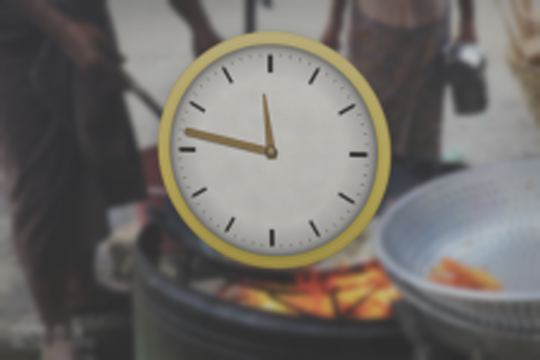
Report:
11,47
